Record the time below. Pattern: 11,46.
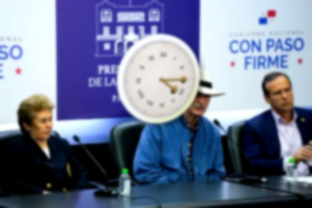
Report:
4,15
